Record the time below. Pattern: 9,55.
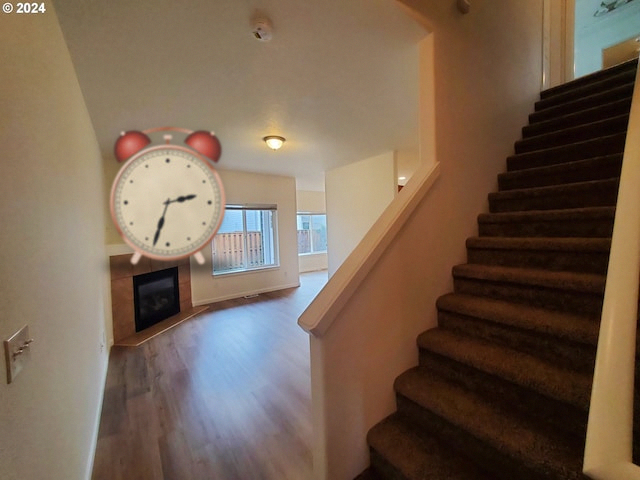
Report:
2,33
